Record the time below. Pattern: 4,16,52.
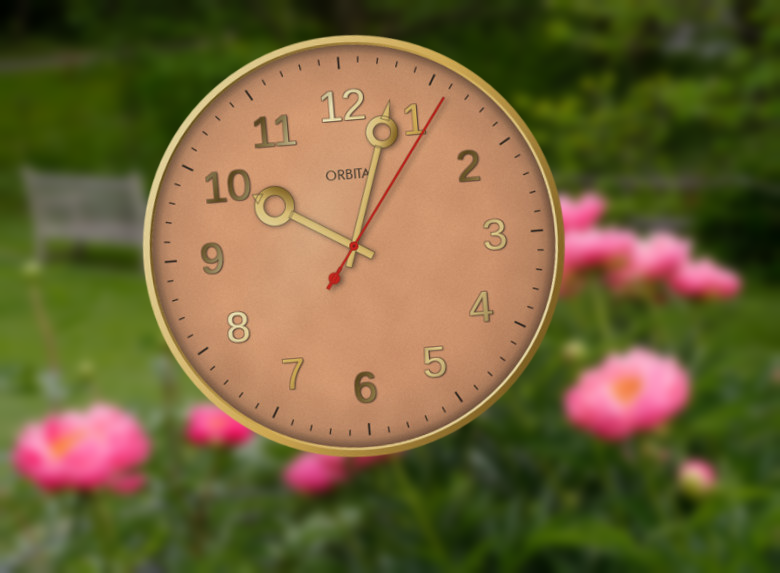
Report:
10,03,06
